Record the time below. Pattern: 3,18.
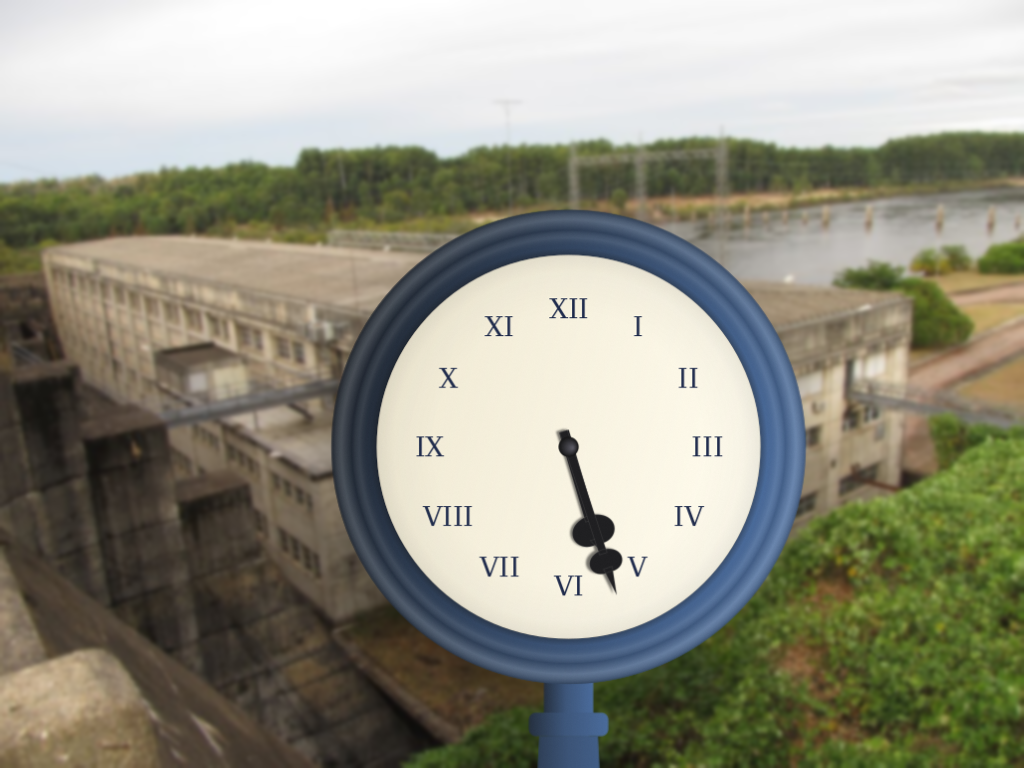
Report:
5,27
